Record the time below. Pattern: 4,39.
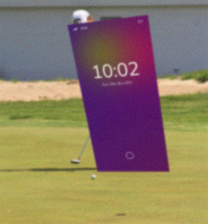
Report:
10,02
